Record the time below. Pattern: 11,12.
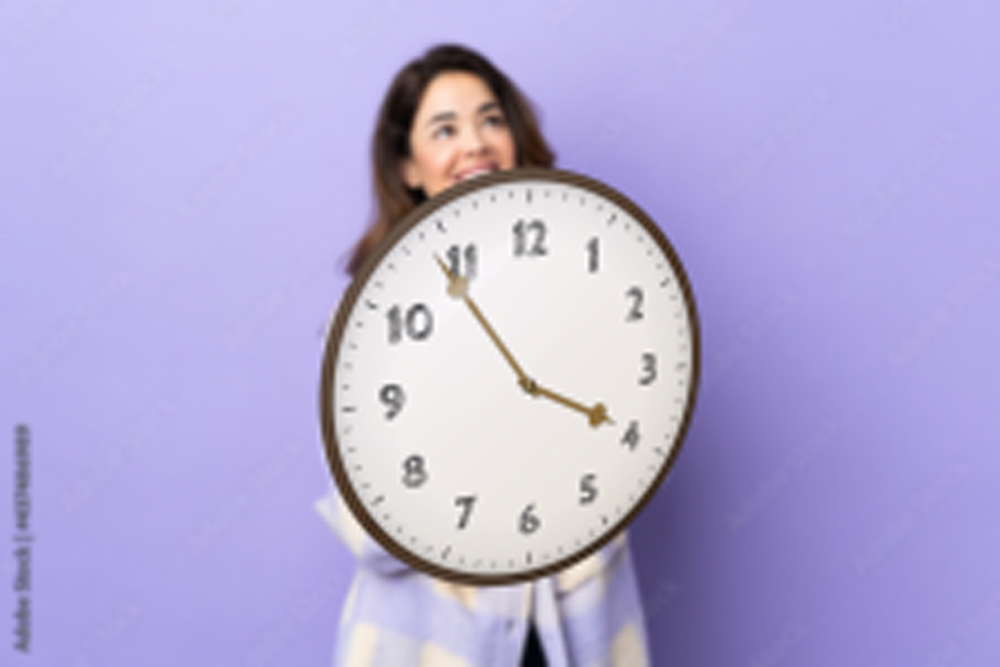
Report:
3,54
